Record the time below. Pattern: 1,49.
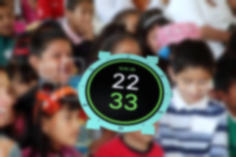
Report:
22,33
